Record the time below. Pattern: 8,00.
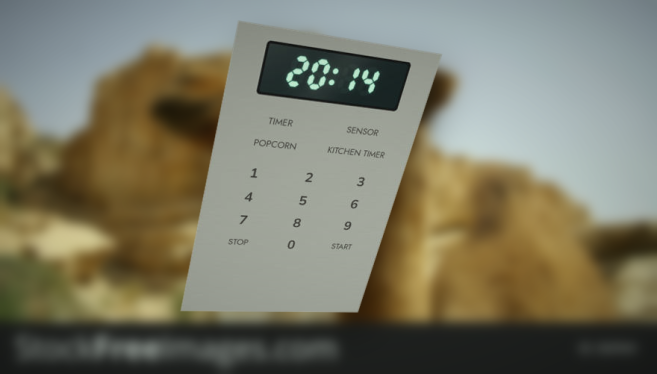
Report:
20,14
